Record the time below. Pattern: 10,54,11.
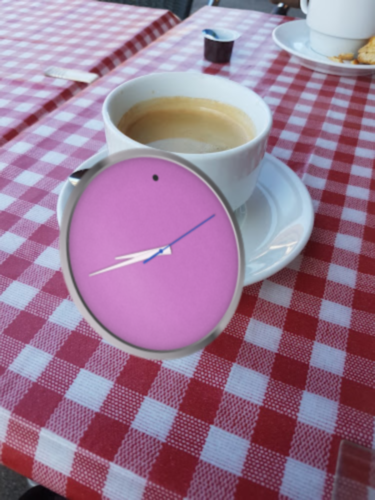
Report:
8,42,10
